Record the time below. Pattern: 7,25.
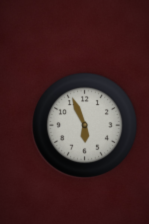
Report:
5,56
